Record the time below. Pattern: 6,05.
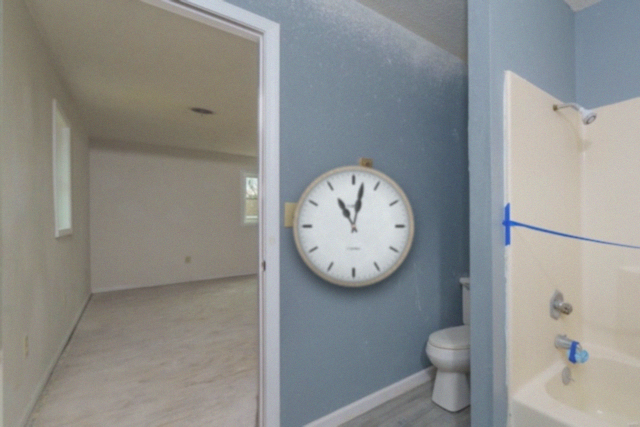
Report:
11,02
